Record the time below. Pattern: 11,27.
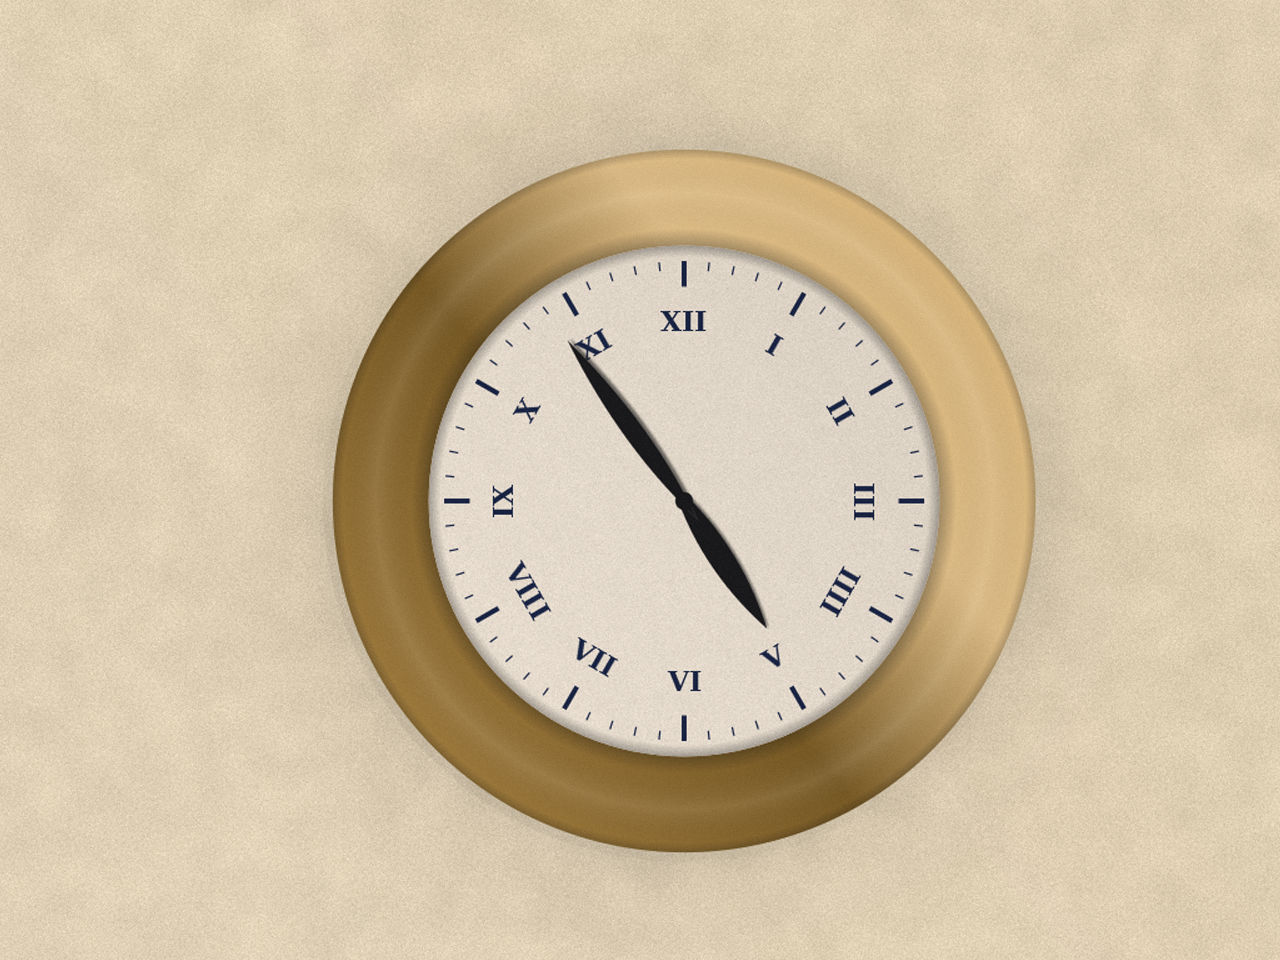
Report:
4,54
